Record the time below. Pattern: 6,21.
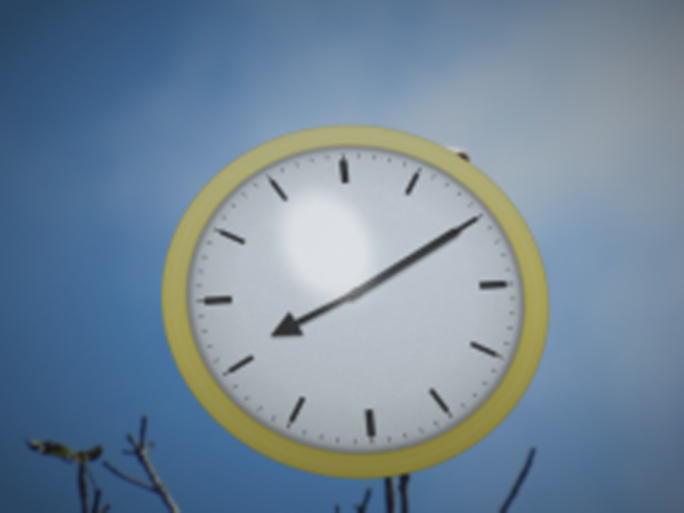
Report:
8,10
